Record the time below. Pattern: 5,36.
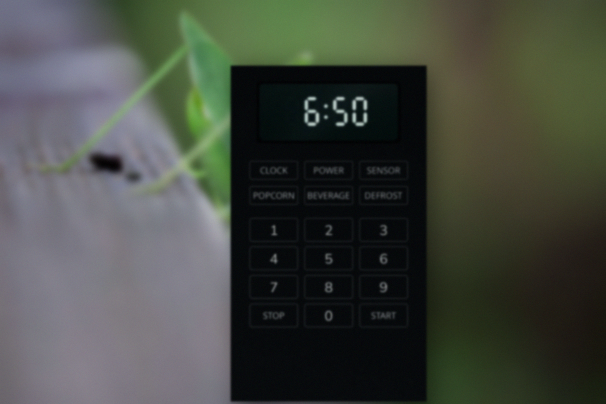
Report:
6,50
